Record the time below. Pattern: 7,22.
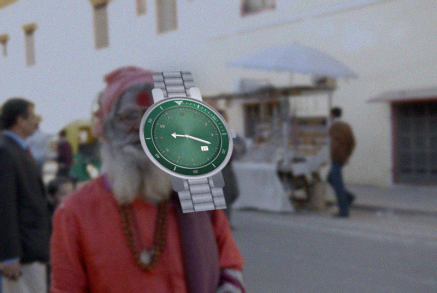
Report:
9,19
